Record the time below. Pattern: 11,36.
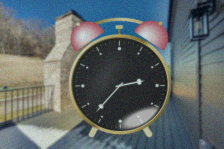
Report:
2,37
